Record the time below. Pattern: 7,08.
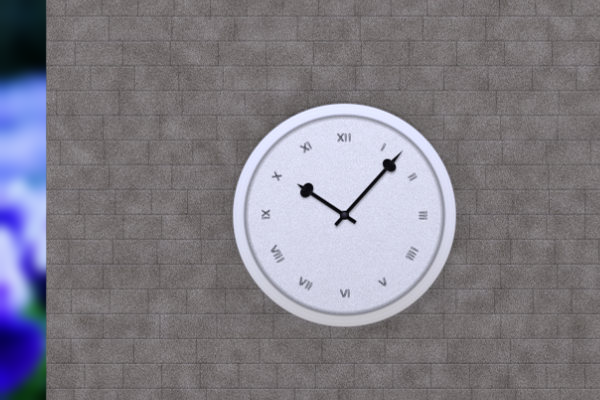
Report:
10,07
